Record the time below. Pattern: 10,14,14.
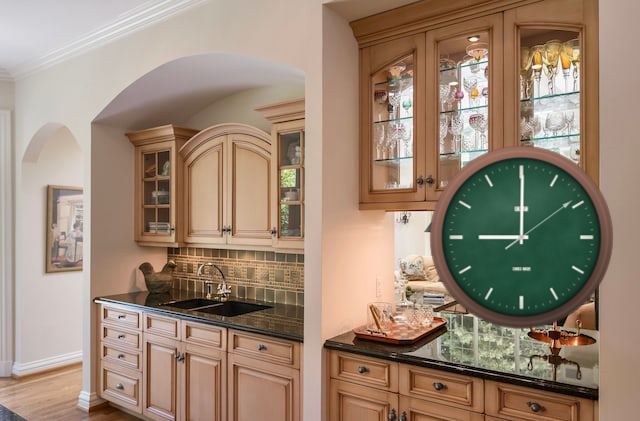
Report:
9,00,09
